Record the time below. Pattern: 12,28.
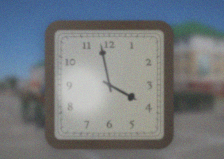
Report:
3,58
